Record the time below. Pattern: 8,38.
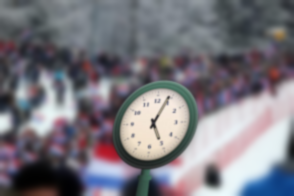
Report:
5,04
